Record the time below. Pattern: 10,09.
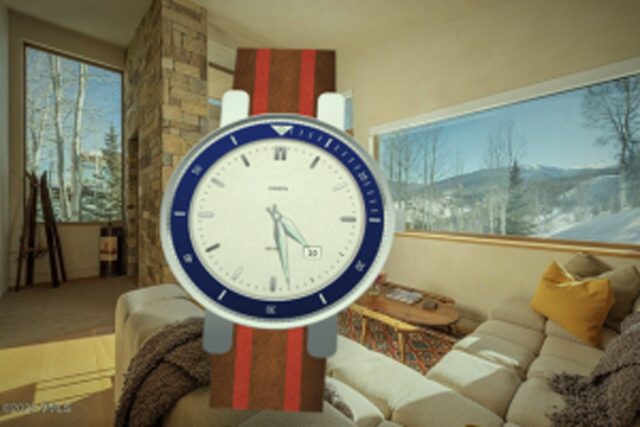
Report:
4,28
